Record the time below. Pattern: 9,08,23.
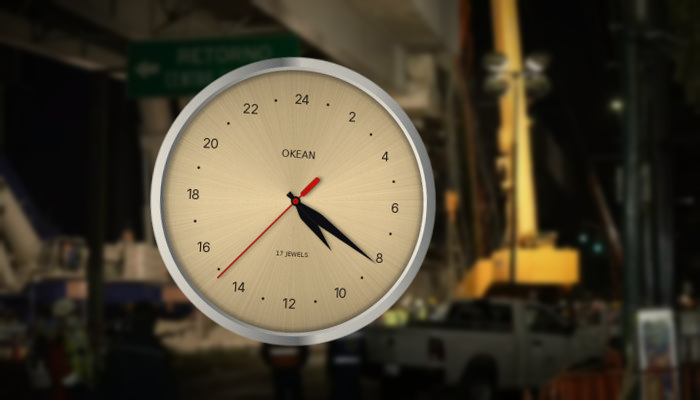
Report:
9,20,37
